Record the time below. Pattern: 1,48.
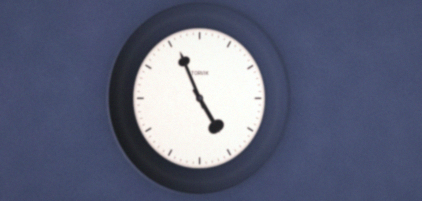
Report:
4,56
